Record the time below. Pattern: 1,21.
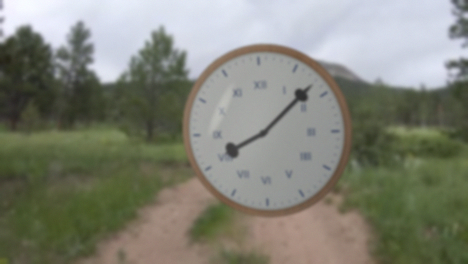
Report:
8,08
